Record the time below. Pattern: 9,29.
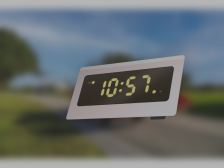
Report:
10,57
